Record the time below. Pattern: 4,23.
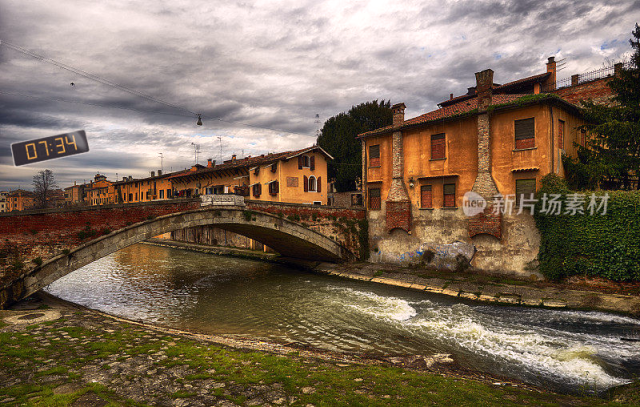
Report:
7,34
